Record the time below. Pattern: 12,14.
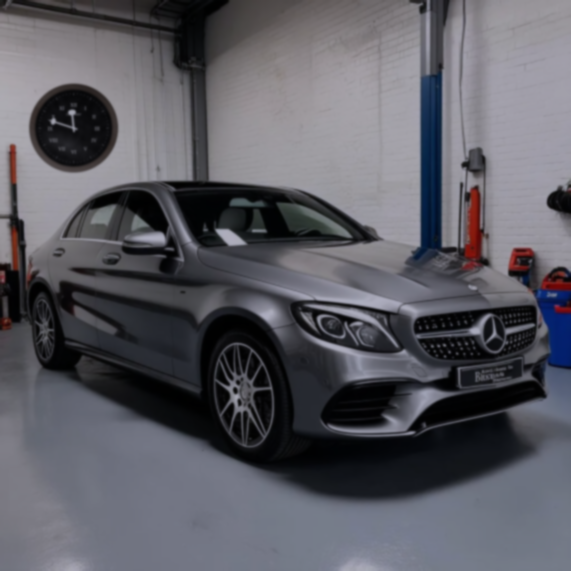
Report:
11,48
